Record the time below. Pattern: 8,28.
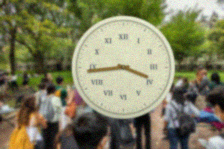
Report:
3,44
